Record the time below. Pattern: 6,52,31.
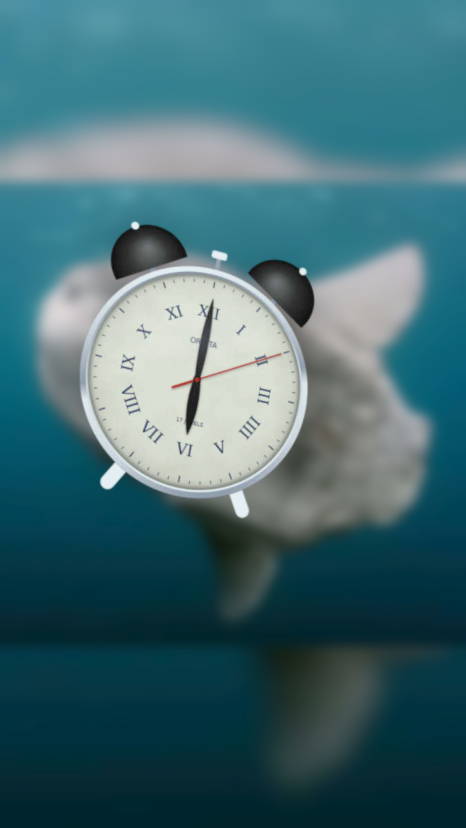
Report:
6,00,10
